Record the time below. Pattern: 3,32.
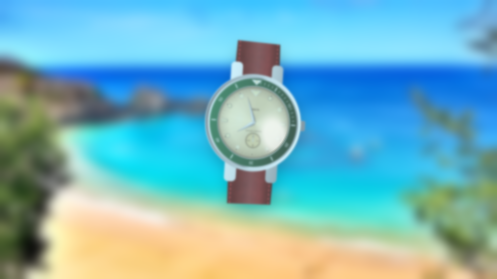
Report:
7,57
